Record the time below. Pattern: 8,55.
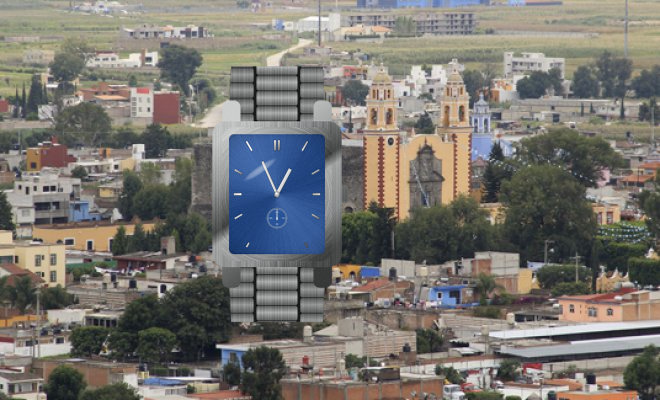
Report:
12,56
